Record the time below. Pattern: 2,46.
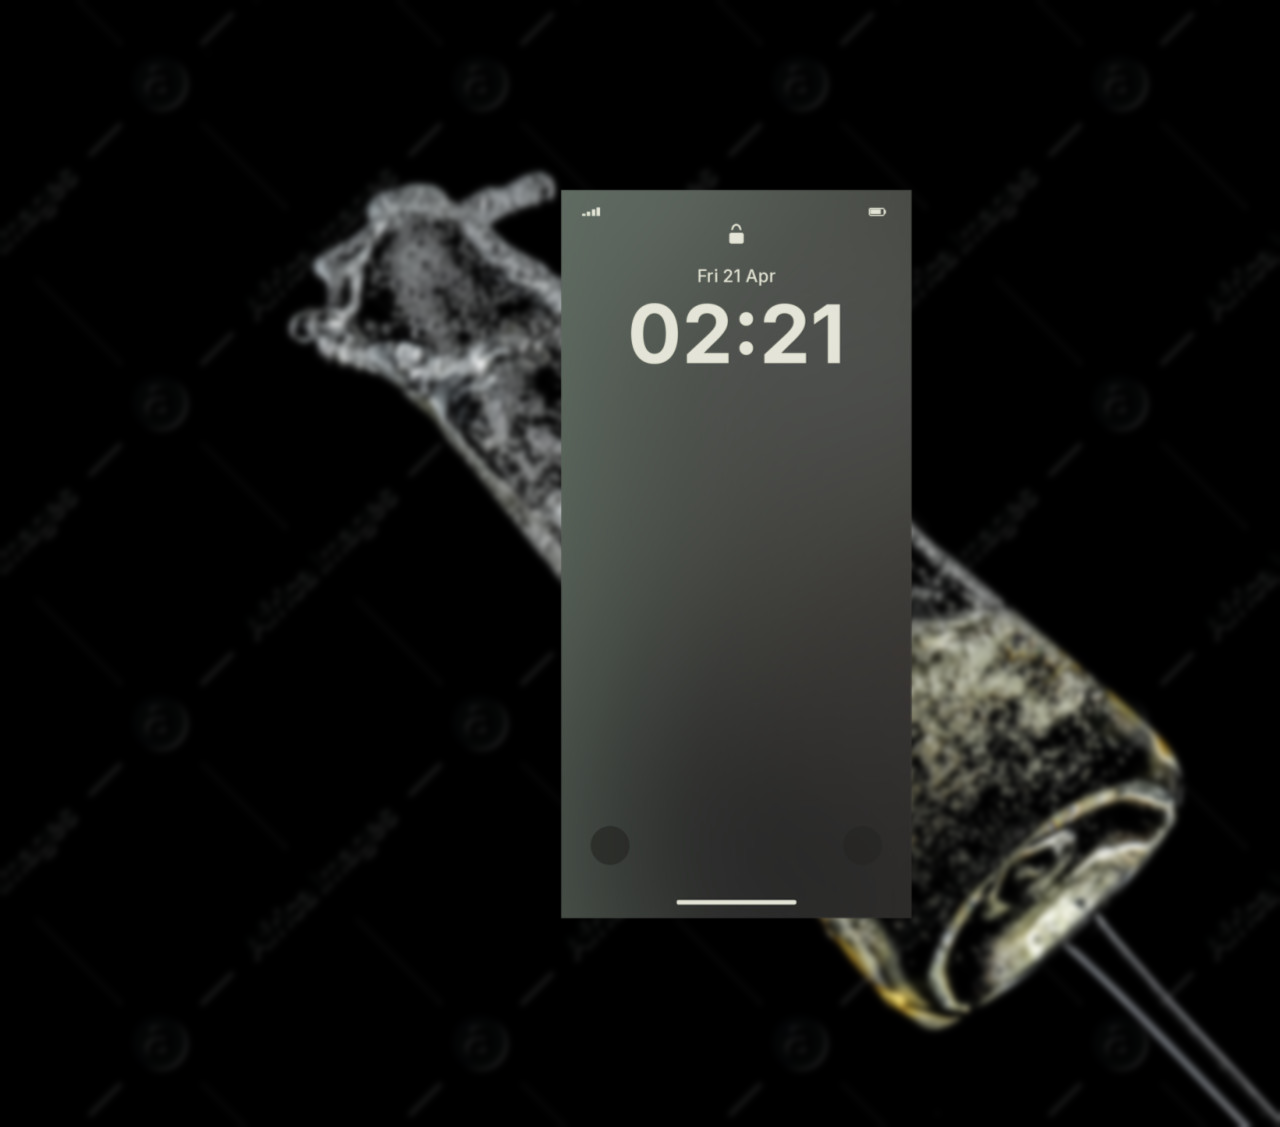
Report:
2,21
